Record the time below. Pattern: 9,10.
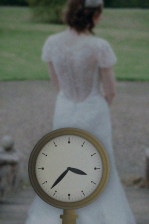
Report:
3,37
